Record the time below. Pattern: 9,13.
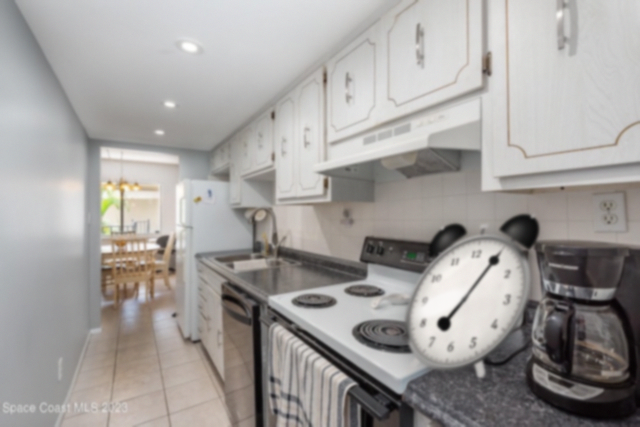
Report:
7,05
